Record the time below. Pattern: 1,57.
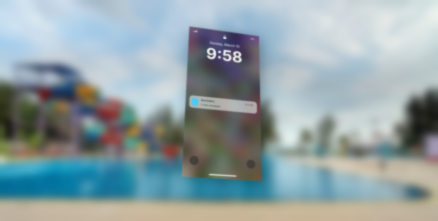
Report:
9,58
